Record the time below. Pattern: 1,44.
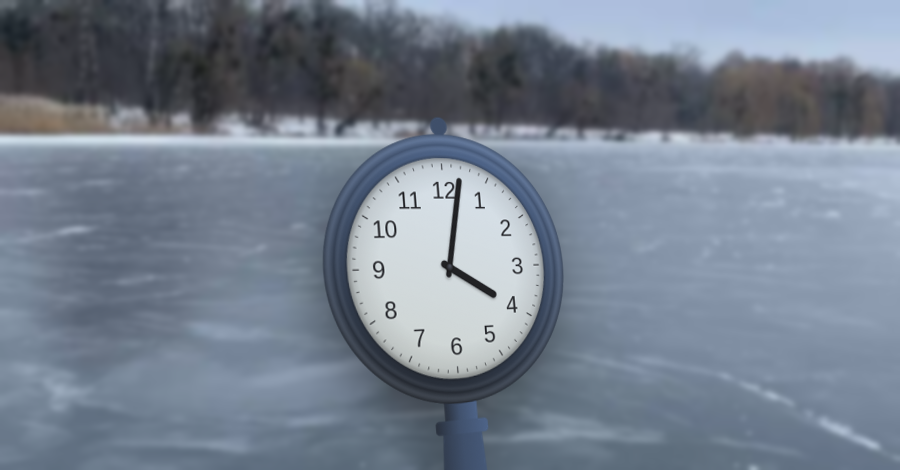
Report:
4,02
